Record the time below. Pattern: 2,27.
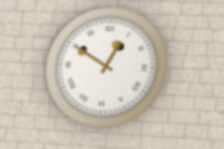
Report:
12,50
